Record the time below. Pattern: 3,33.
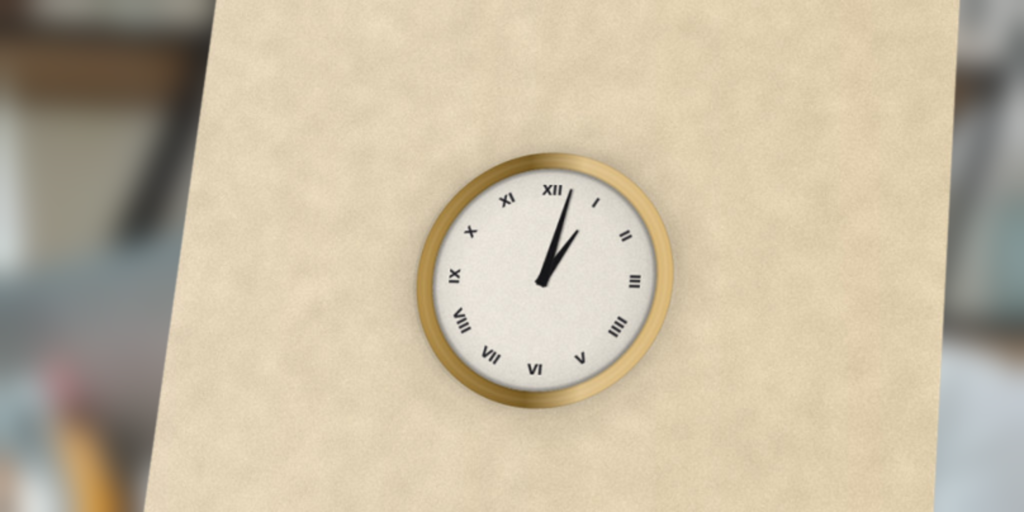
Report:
1,02
